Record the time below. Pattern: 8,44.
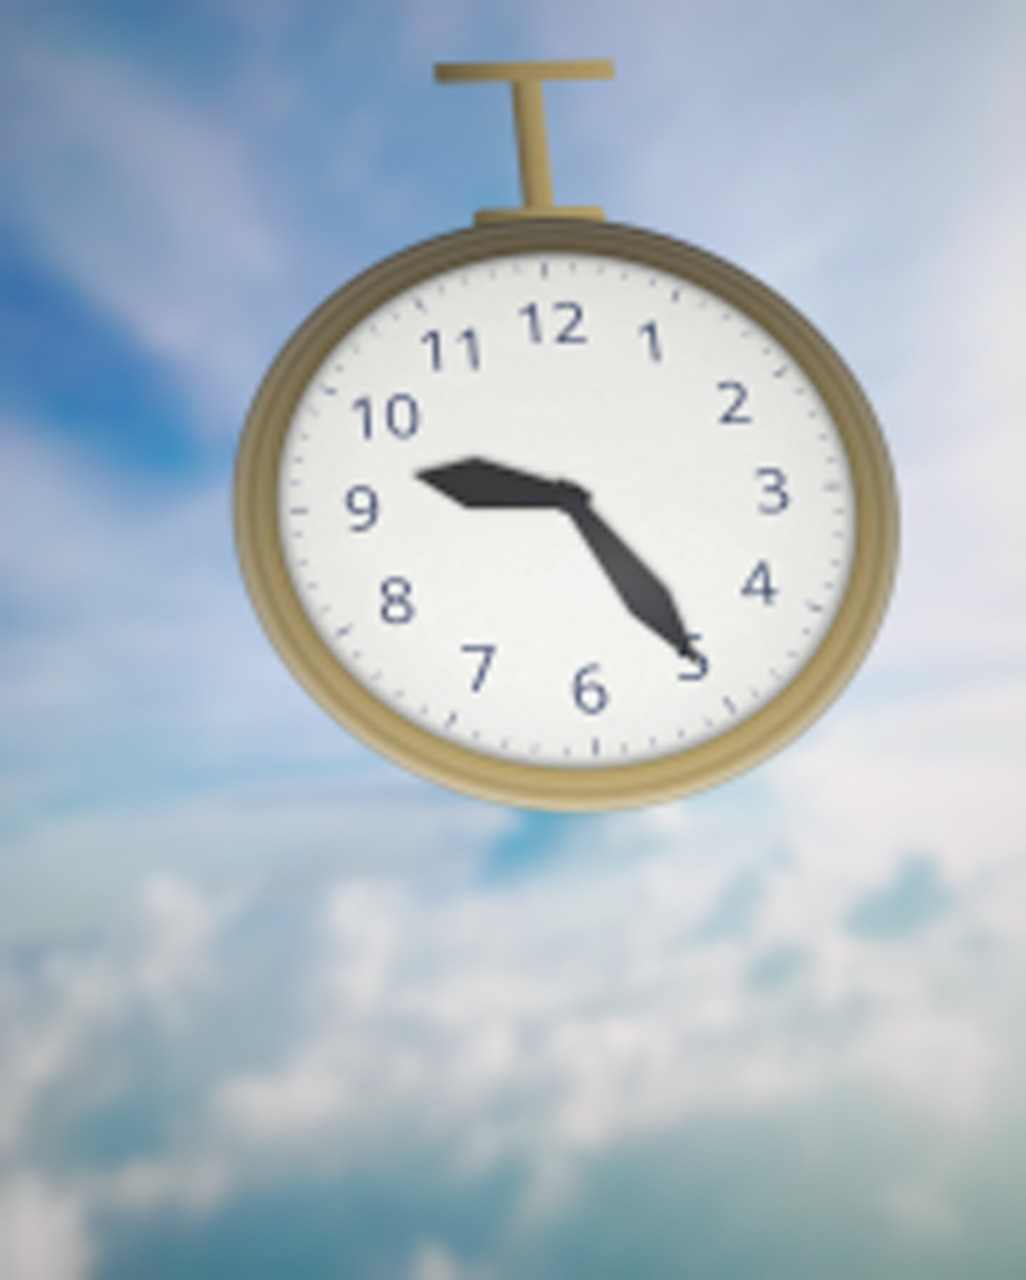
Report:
9,25
